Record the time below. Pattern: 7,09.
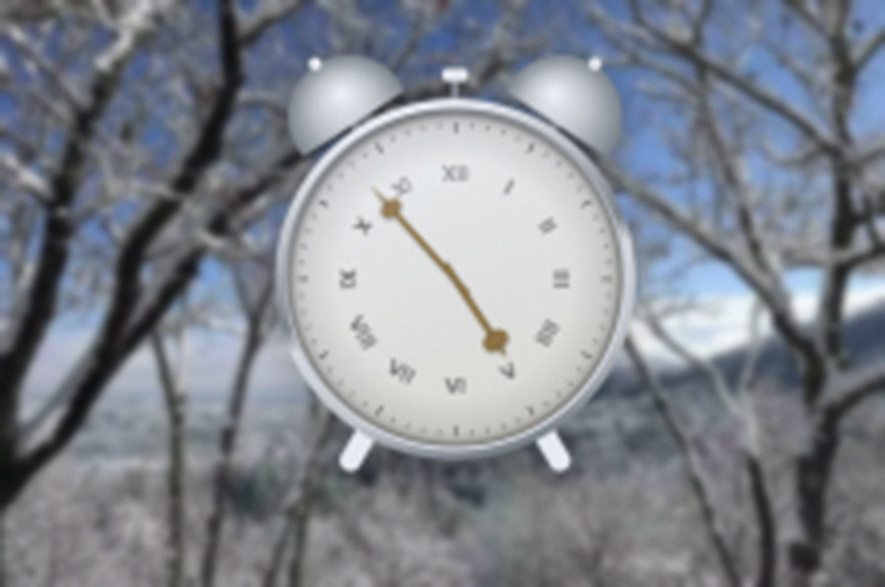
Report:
4,53
